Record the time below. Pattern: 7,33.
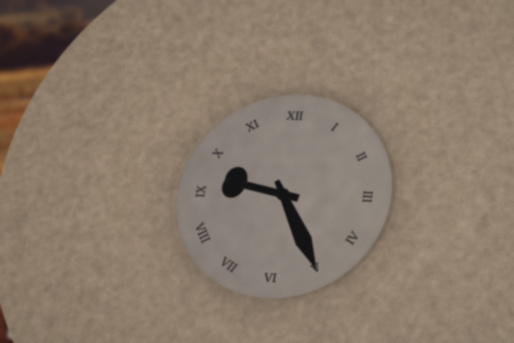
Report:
9,25
